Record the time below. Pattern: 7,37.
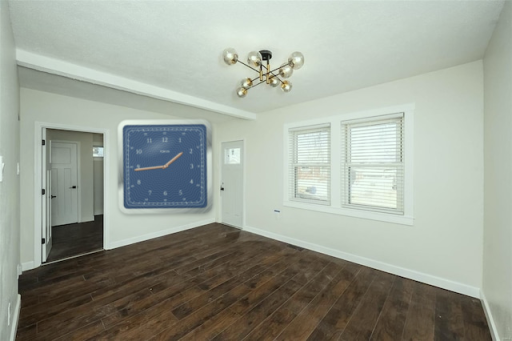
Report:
1,44
